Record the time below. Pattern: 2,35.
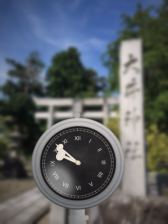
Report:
9,52
